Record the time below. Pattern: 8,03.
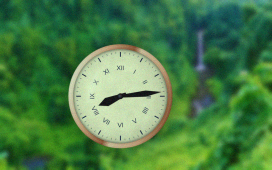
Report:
8,14
